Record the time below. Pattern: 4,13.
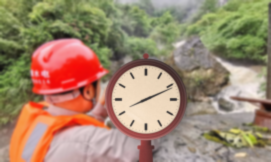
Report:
8,11
